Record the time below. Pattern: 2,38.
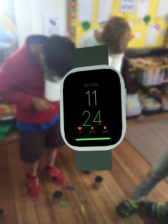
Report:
11,24
